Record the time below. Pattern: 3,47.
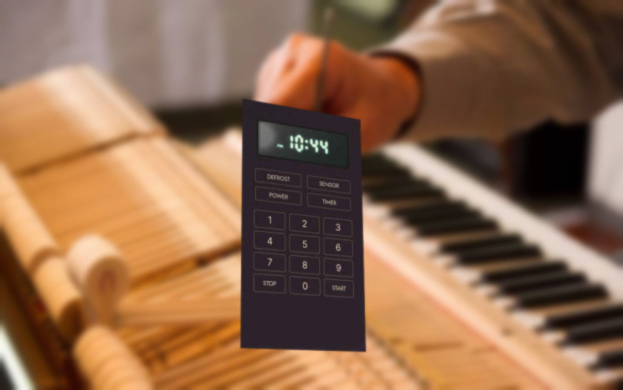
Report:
10,44
